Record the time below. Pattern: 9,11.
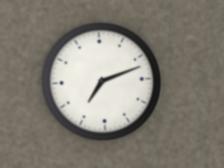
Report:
7,12
